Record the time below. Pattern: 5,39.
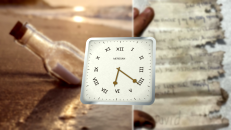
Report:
6,21
